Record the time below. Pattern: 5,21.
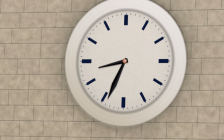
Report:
8,34
